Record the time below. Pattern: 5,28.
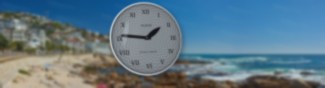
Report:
1,46
